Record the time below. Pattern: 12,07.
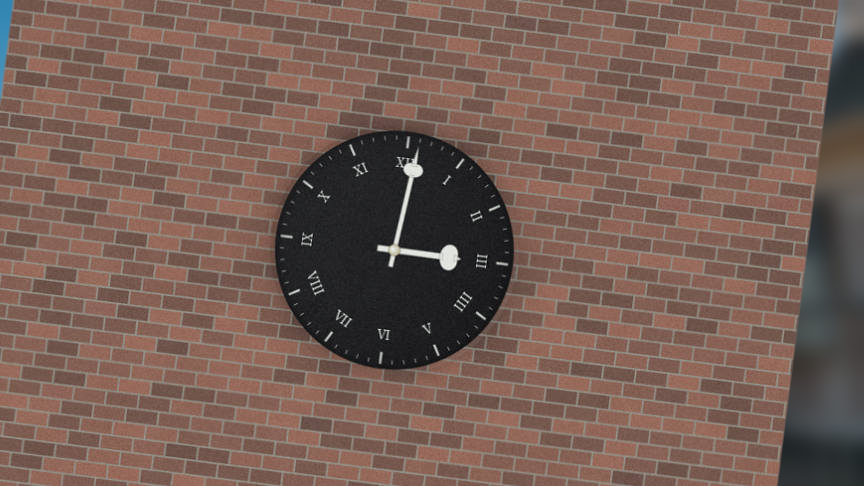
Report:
3,01
